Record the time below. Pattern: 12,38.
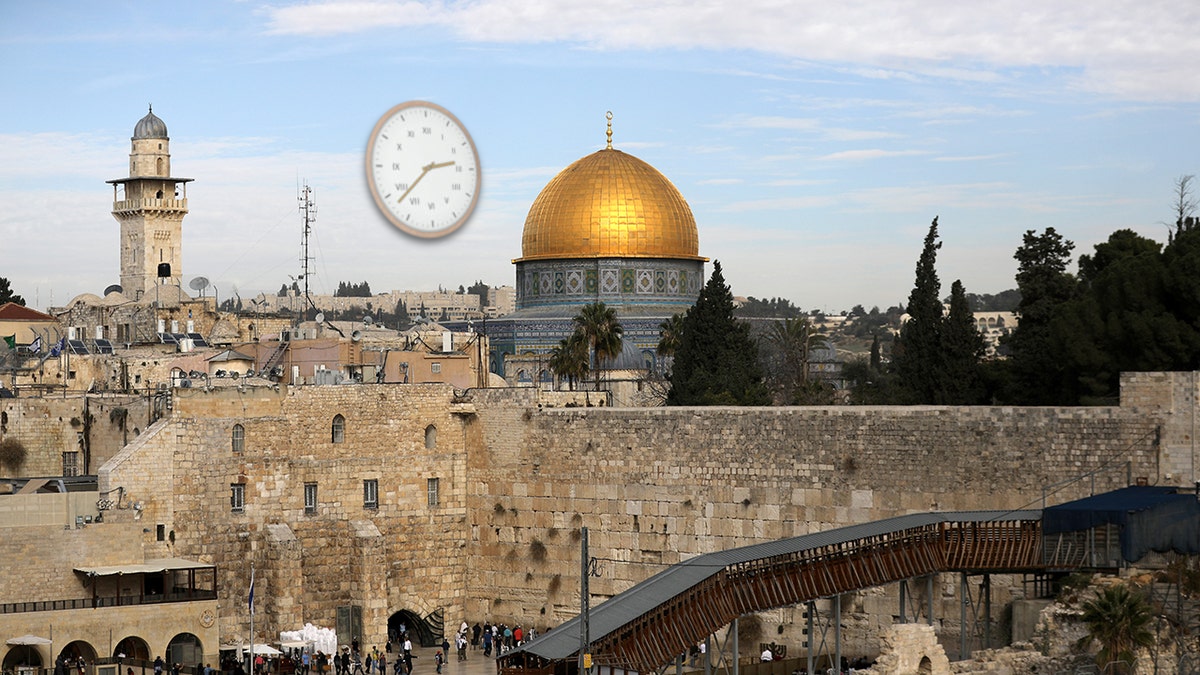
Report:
2,38
